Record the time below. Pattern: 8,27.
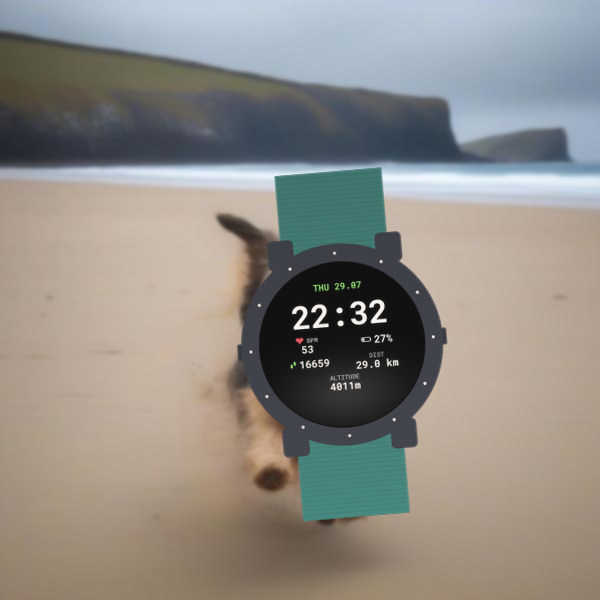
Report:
22,32
